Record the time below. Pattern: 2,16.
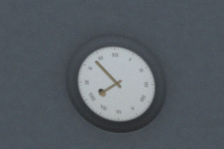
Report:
7,53
